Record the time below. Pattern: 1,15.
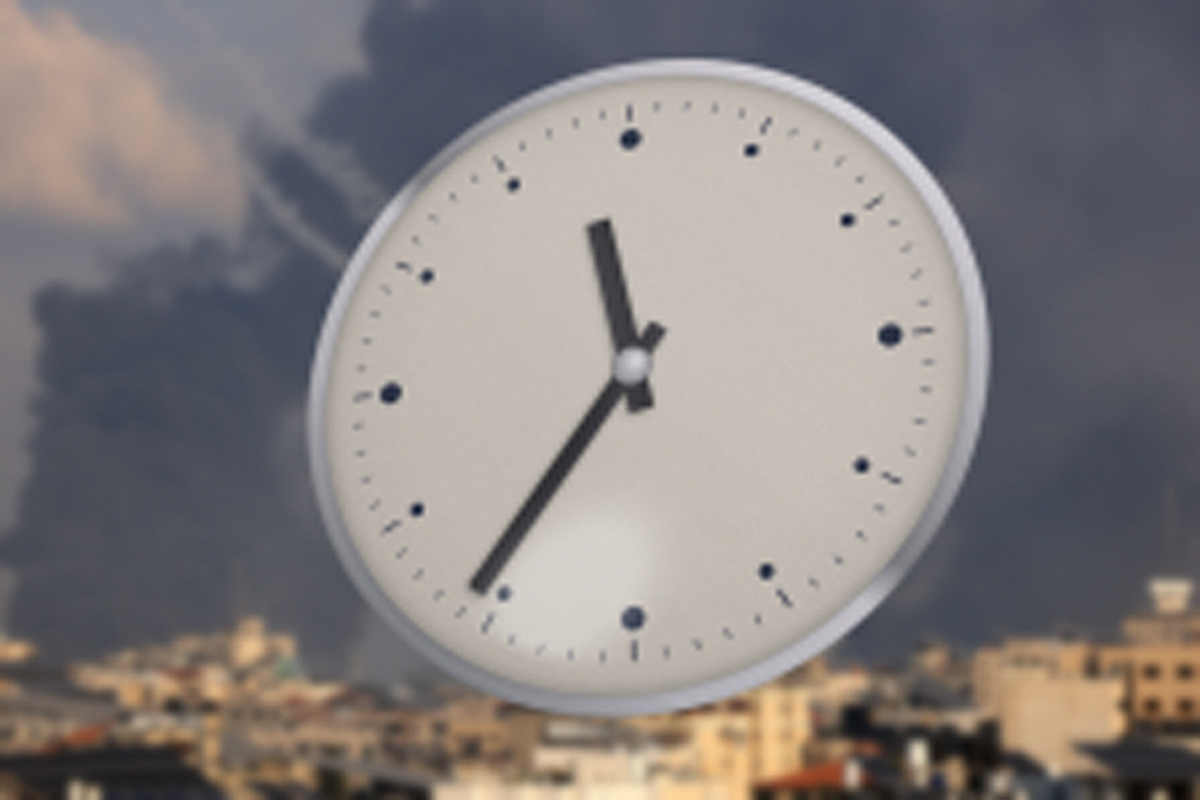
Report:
11,36
